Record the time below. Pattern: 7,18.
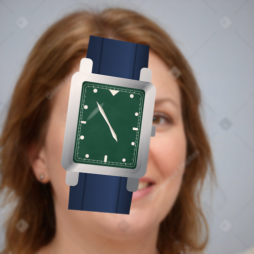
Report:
4,54
